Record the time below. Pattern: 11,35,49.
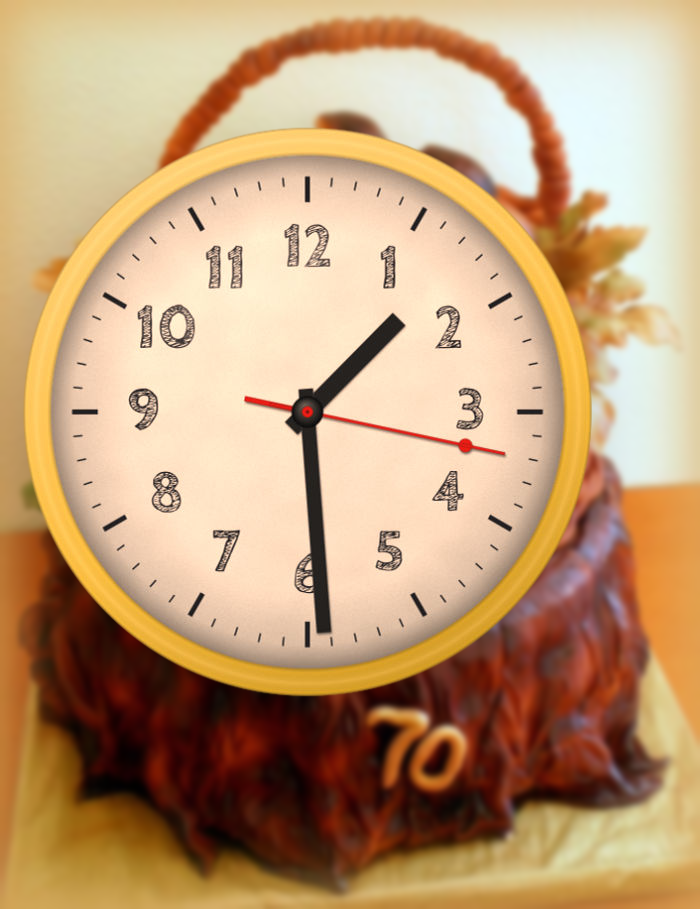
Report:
1,29,17
